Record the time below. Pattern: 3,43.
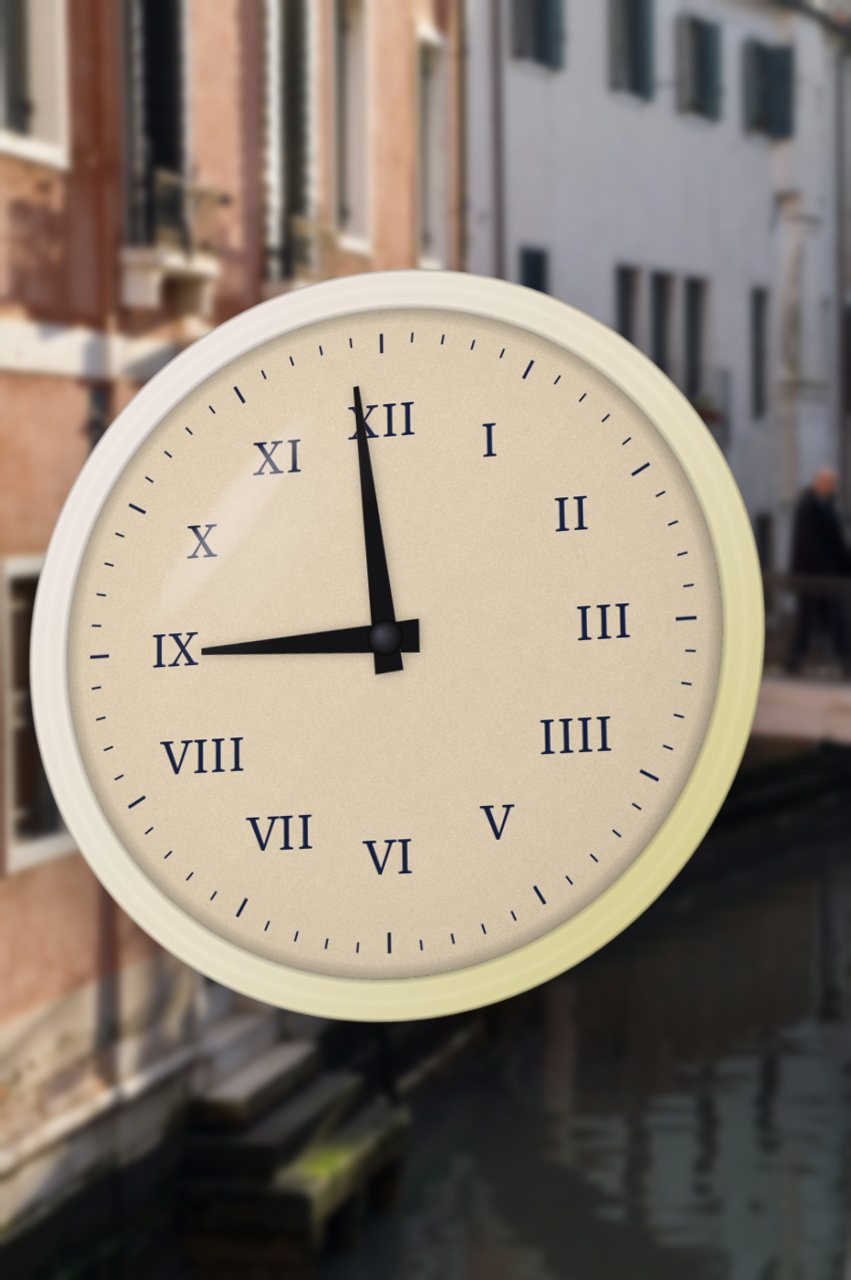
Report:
8,59
